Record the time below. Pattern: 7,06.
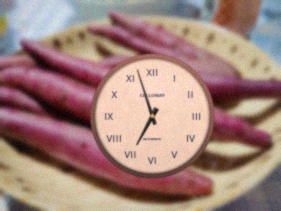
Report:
6,57
